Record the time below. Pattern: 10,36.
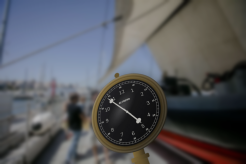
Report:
4,54
